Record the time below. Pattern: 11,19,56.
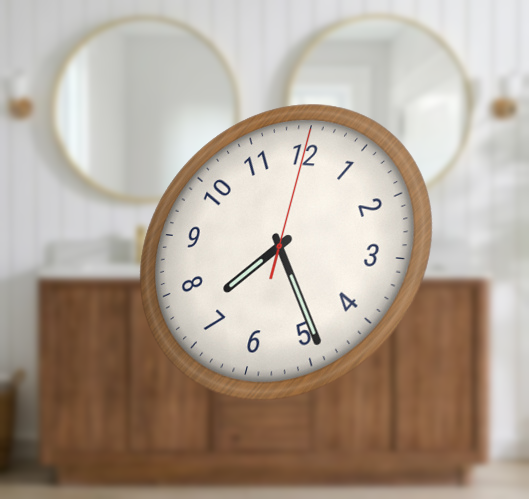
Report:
7,24,00
